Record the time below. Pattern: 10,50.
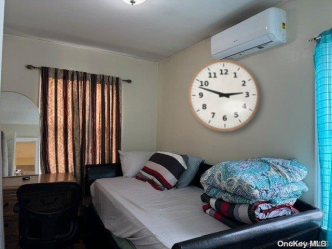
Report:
2,48
